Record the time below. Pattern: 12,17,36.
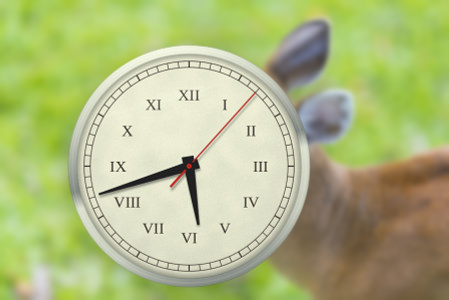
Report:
5,42,07
